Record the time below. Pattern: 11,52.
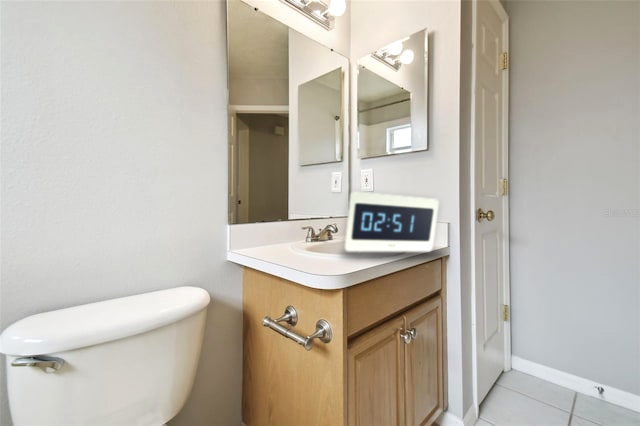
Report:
2,51
